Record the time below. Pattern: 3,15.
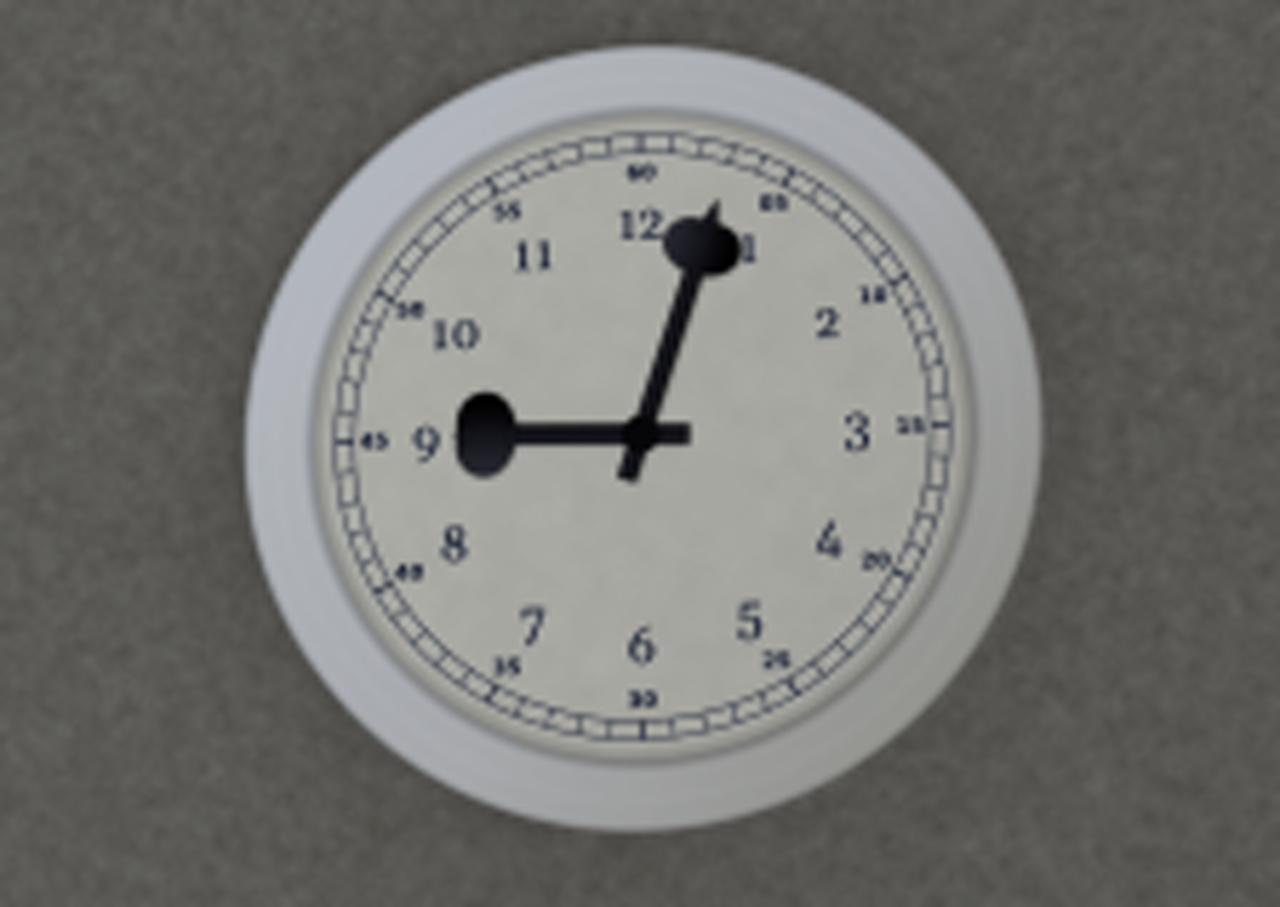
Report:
9,03
